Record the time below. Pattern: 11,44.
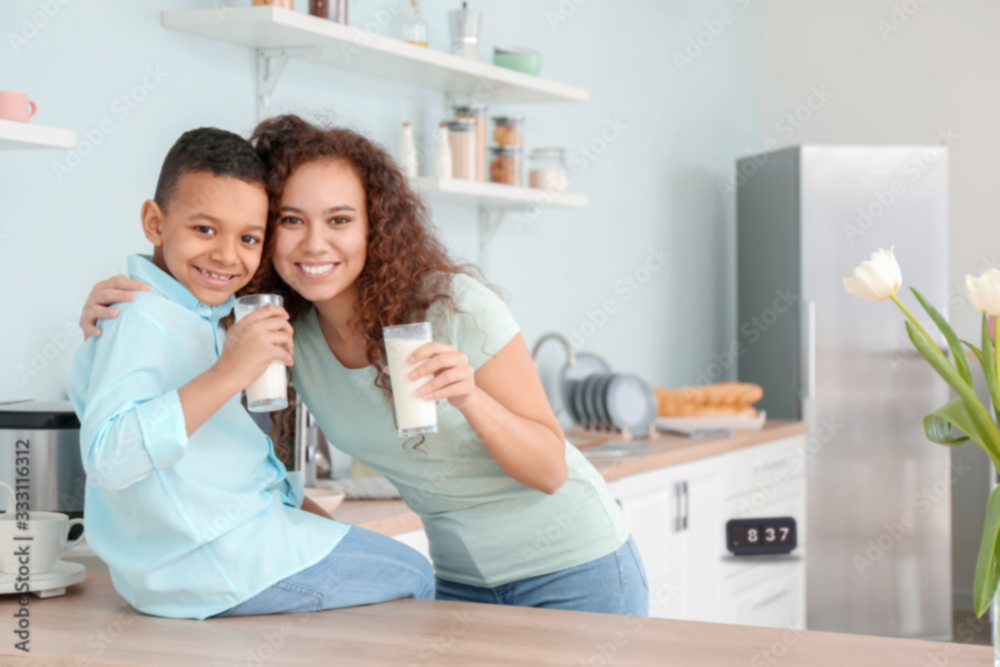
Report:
8,37
